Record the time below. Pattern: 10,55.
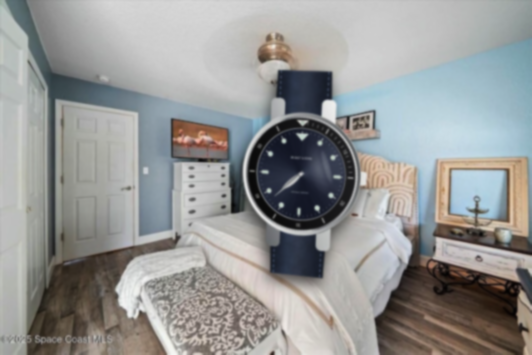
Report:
7,38
